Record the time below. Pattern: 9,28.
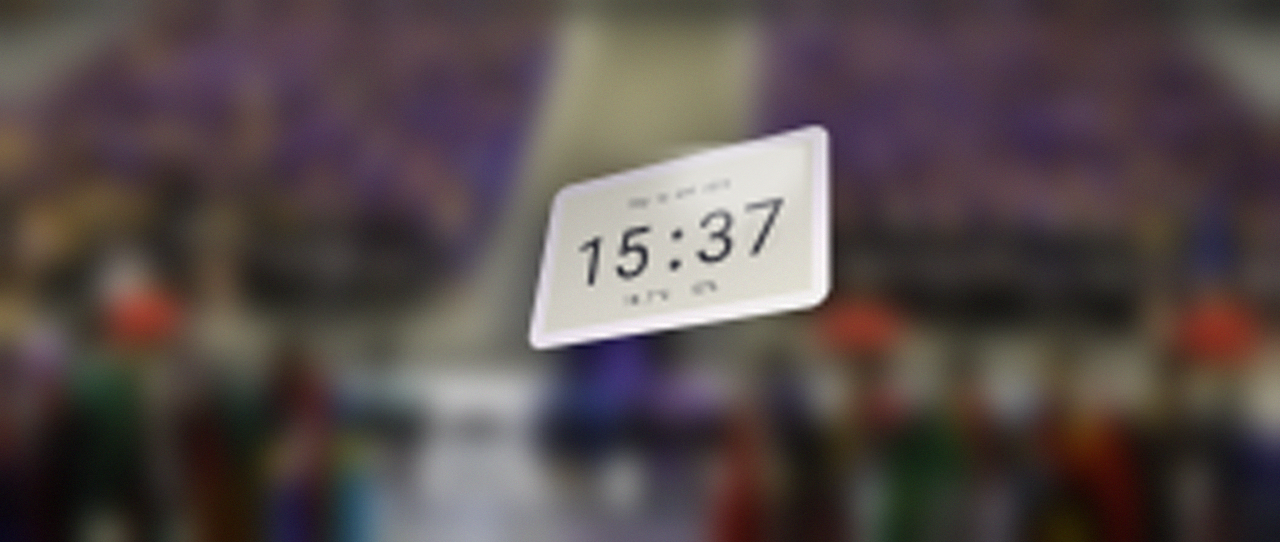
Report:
15,37
